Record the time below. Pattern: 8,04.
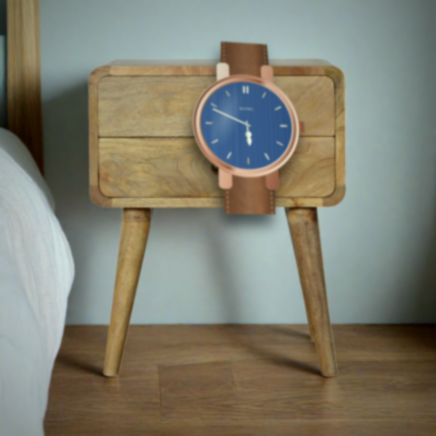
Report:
5,49
